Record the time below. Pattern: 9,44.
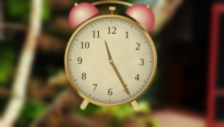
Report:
11,25
